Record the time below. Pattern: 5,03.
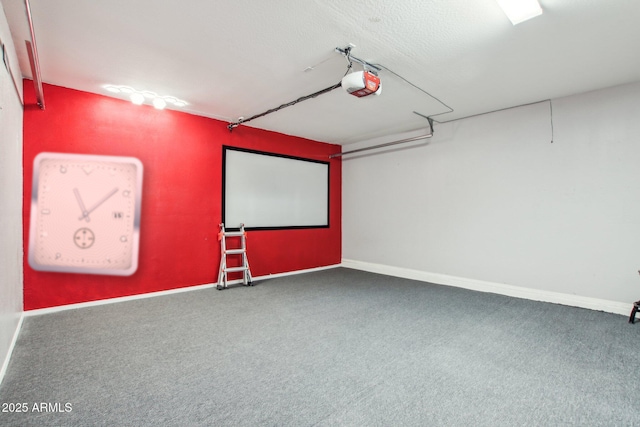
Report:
11,08
